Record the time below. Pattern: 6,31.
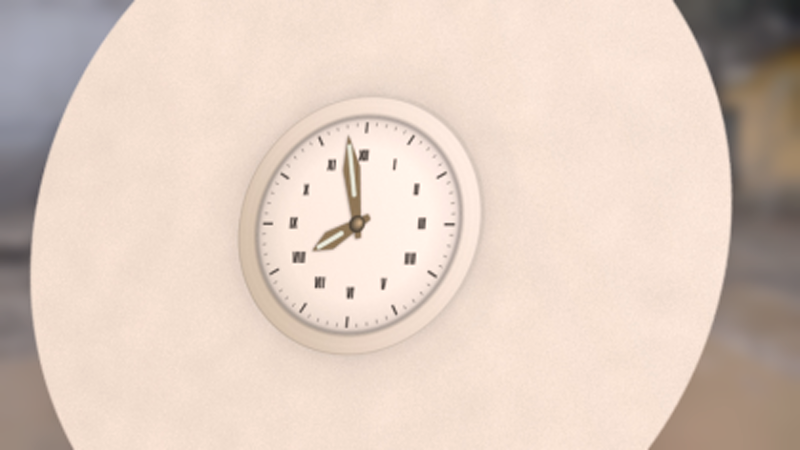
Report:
7,58
